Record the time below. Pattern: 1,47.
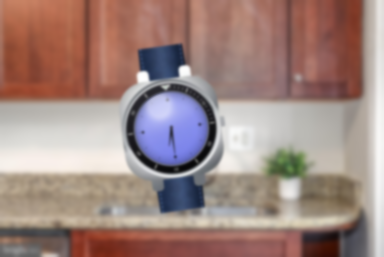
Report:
6,30
